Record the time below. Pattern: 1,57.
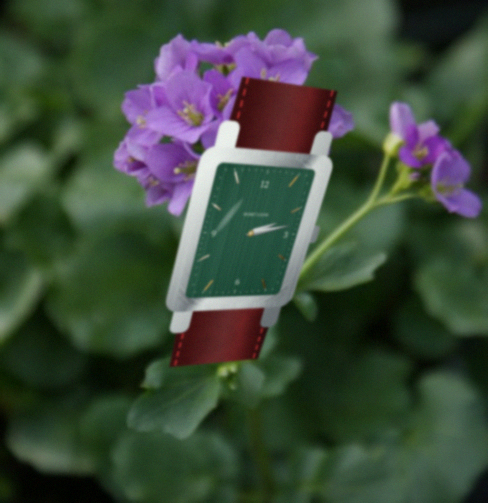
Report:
2,13
